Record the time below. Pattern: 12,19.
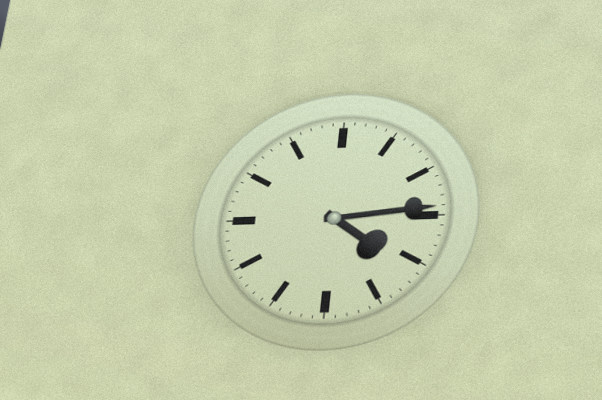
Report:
4,14
